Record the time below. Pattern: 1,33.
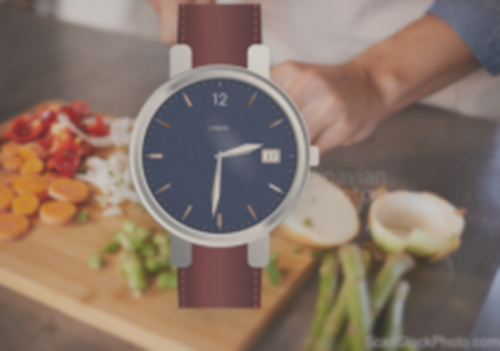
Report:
2,31
